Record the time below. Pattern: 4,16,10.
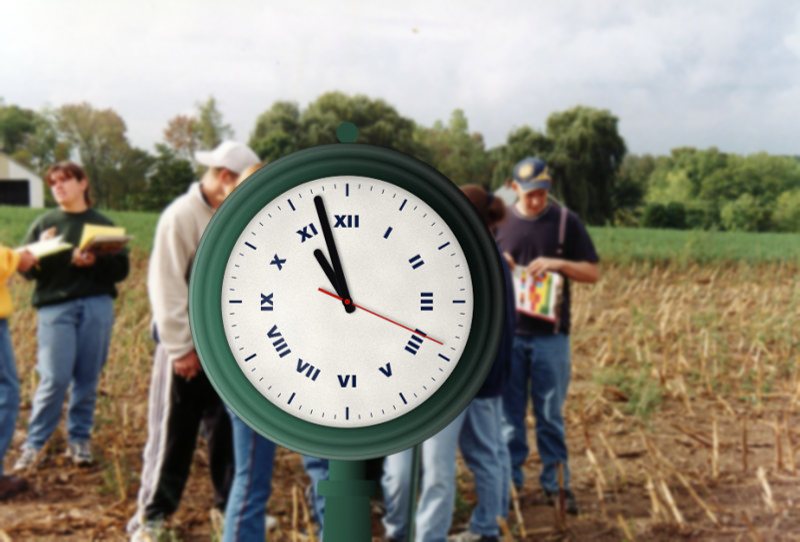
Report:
10,57,19
